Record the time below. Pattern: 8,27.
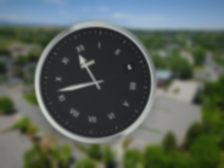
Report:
11,47
